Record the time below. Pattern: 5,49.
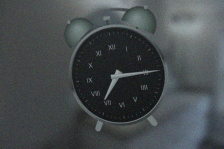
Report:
7,15
